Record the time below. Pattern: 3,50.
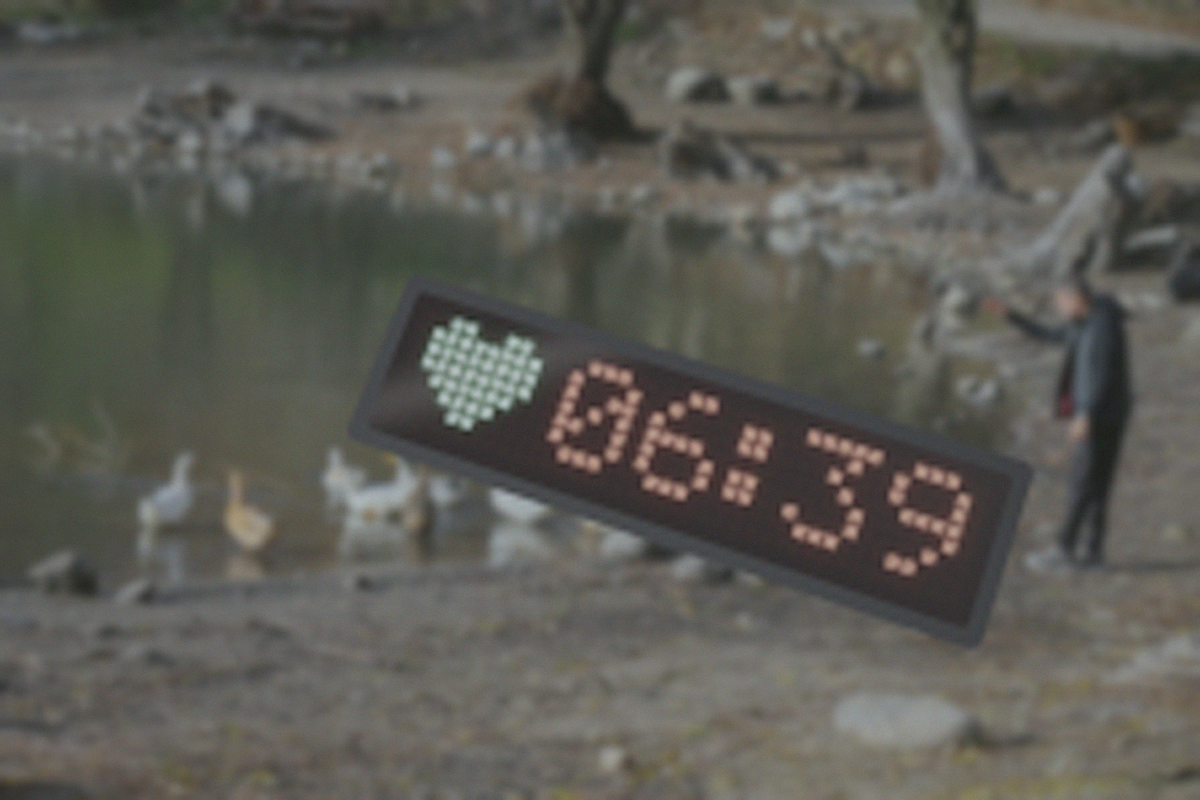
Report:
6,39
